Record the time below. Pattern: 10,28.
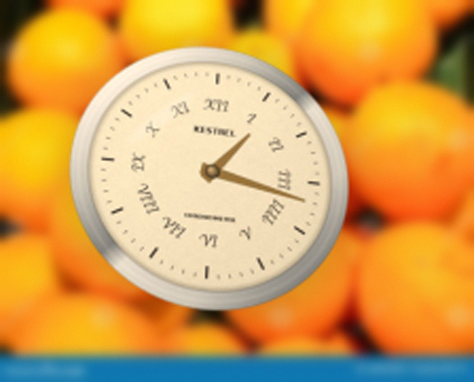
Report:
1,17
